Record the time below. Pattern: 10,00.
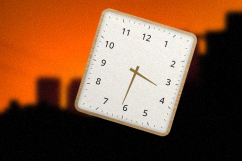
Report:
3,31
